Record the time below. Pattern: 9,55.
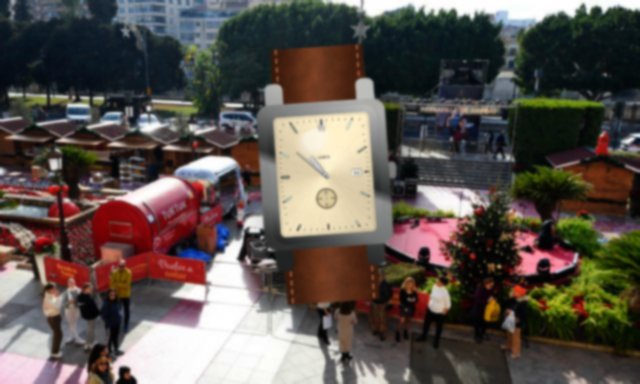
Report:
10,52
